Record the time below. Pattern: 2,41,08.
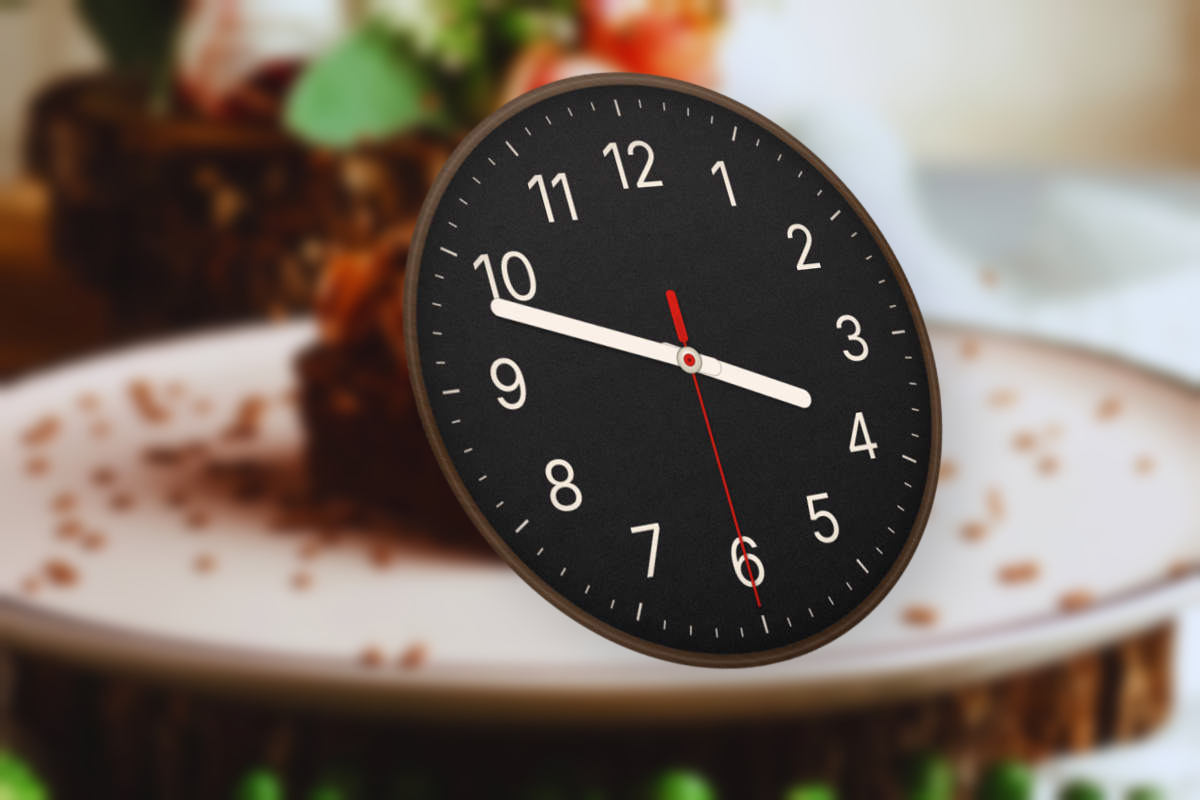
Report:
3,48,30
